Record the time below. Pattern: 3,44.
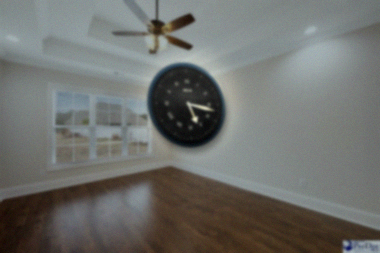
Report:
5,17
